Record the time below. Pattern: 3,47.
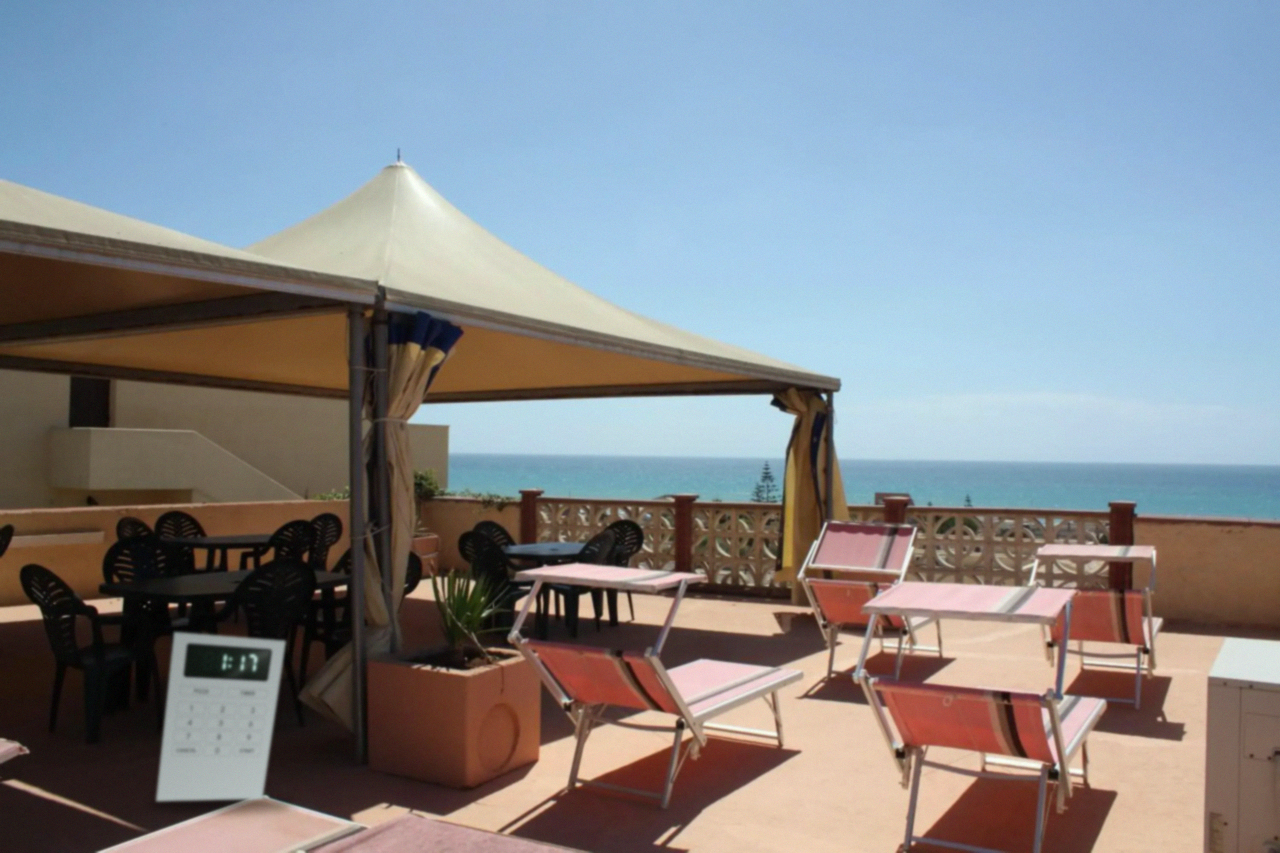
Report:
1,17
